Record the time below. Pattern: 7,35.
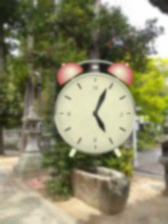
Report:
5,04
